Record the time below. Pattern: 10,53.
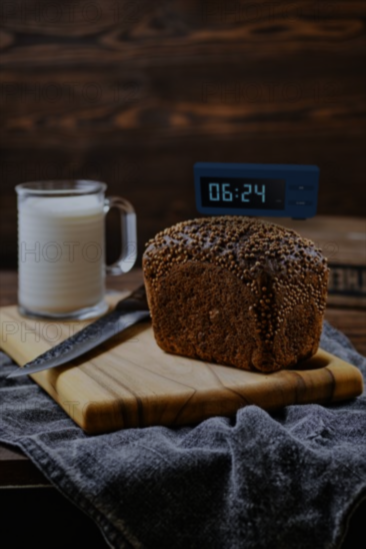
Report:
6,24
